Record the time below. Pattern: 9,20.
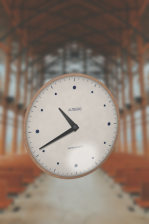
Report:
10,41
